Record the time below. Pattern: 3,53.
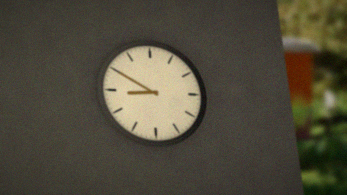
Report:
8,50
